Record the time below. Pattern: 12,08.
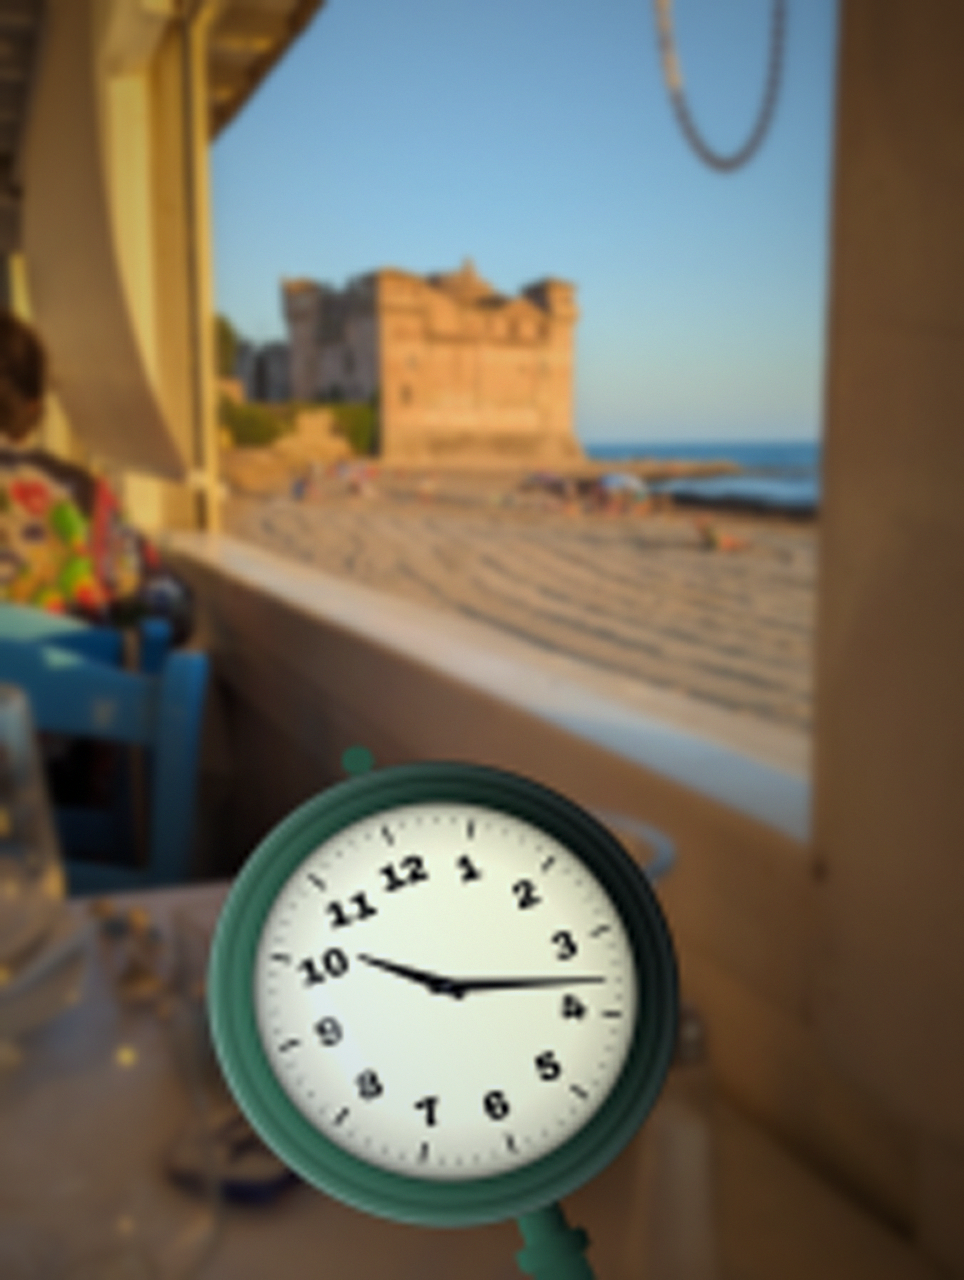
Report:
10,18
